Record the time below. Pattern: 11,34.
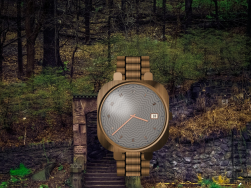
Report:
3,38
